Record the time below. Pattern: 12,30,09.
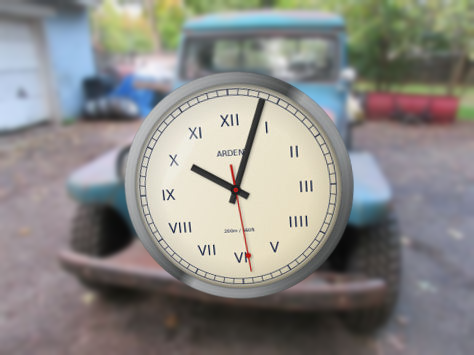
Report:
10,03,29
